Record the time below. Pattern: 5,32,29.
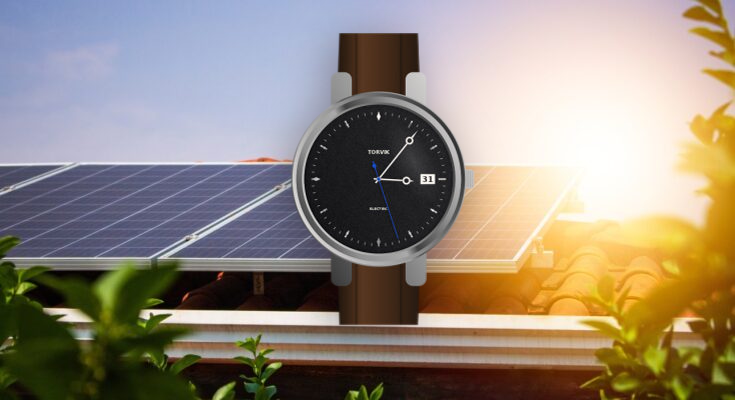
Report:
3,06,27
